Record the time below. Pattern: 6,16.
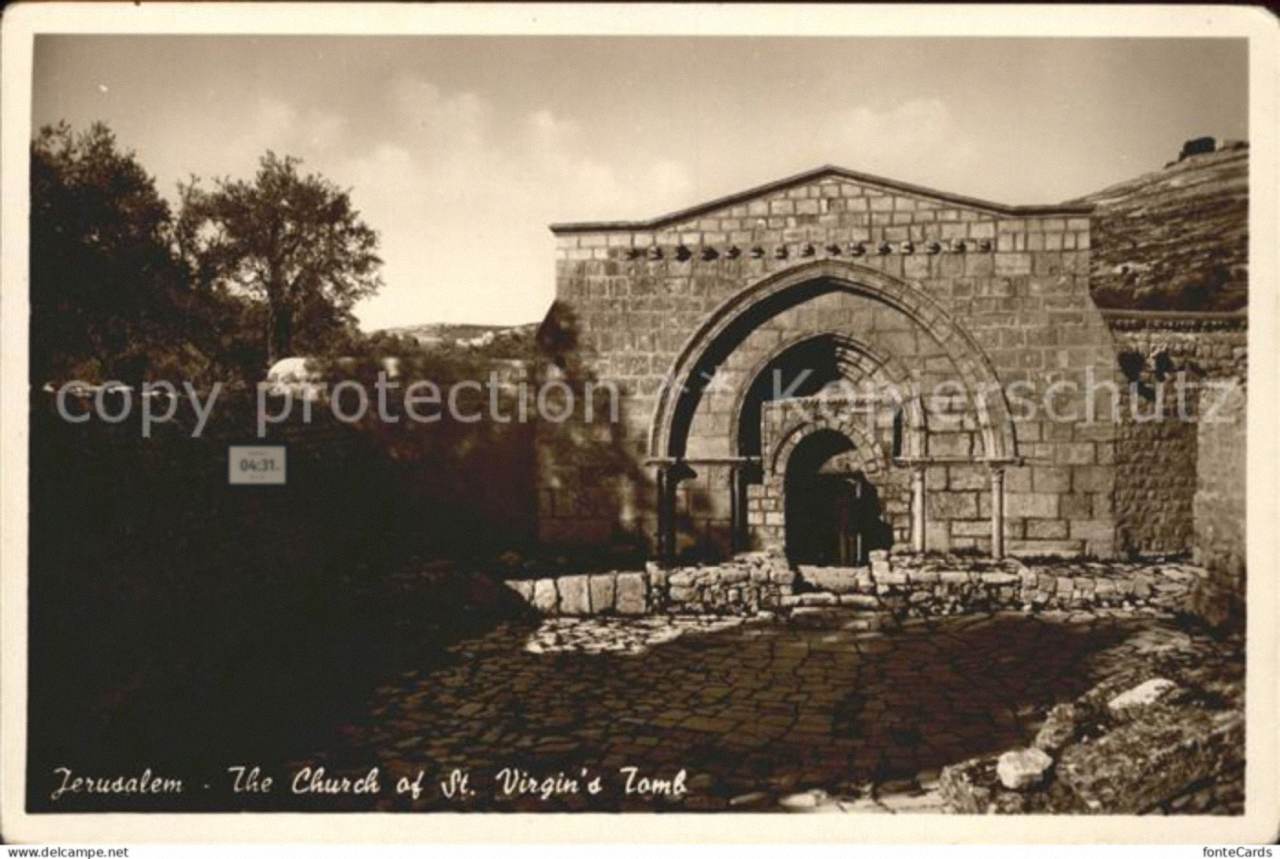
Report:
4,31
